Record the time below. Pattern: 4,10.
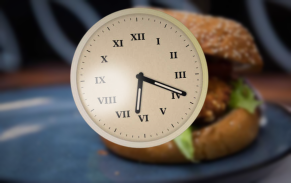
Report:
6,19
